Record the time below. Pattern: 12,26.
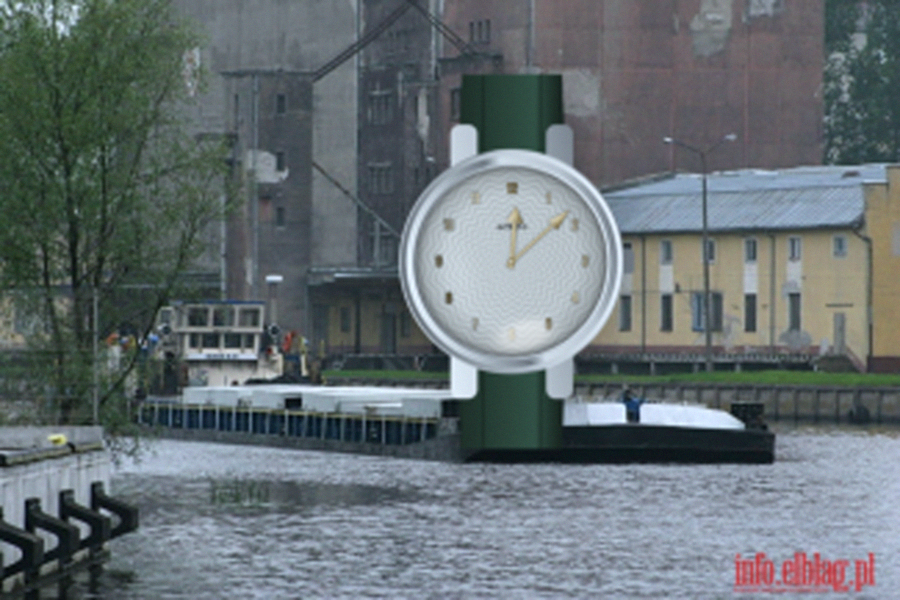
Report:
12,08
